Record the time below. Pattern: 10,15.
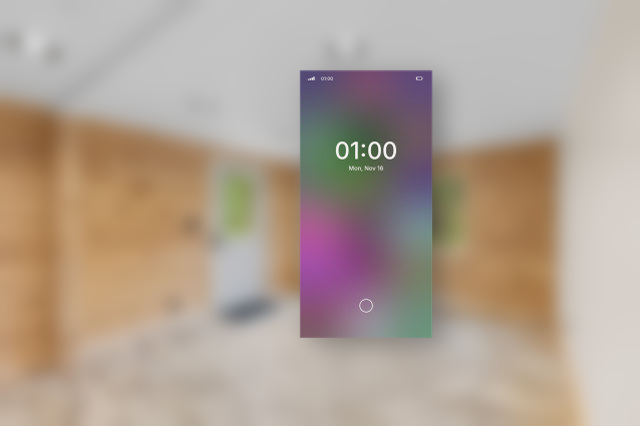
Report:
1,00
